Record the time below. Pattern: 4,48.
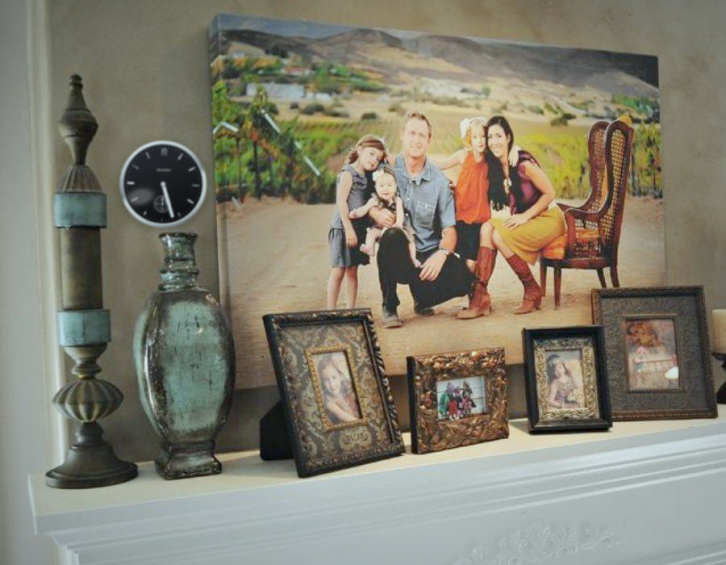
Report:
5,27
